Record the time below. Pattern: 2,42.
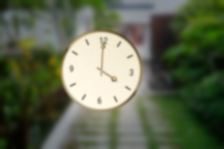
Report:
4,00
